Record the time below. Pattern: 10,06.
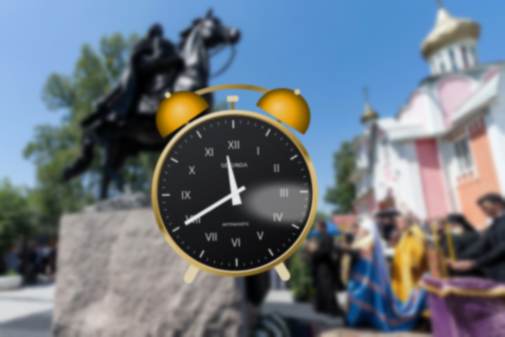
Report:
11,40
